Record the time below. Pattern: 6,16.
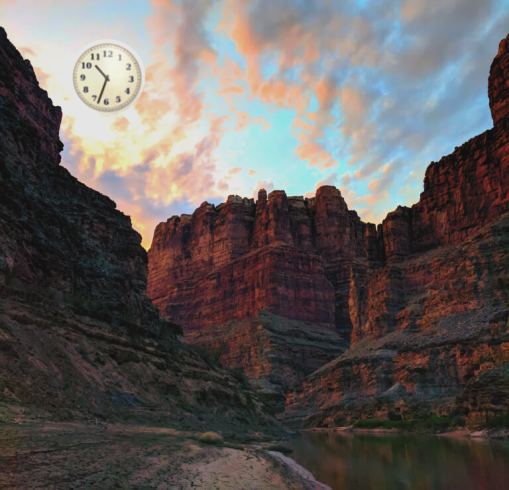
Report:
10,33
